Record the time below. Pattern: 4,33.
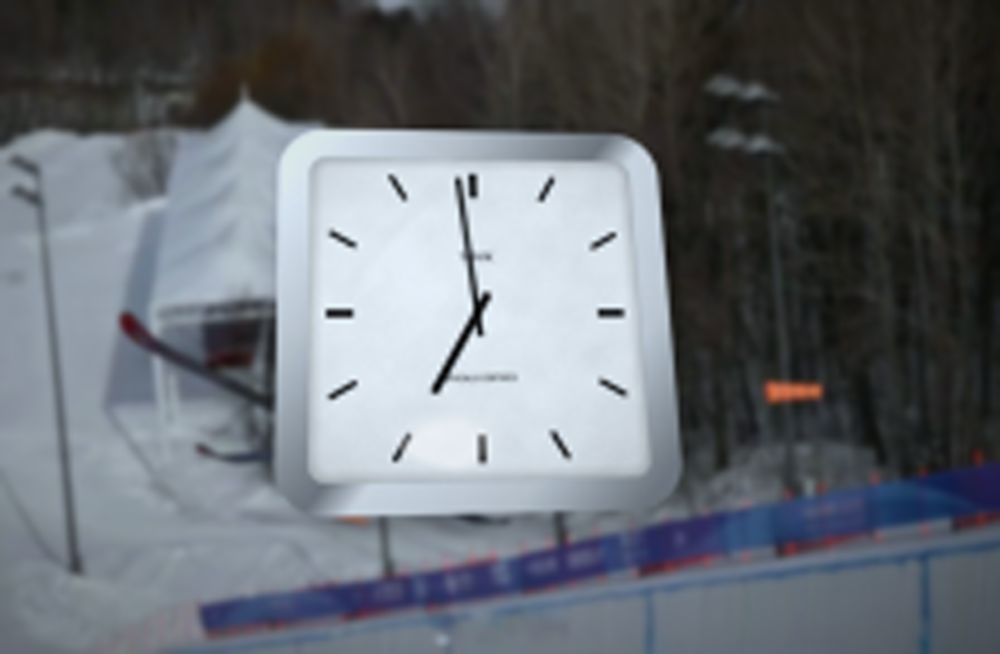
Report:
6,59
